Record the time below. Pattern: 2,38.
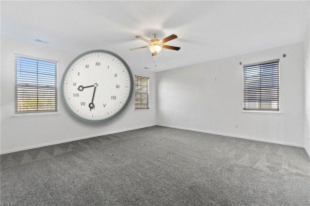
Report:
8,31
